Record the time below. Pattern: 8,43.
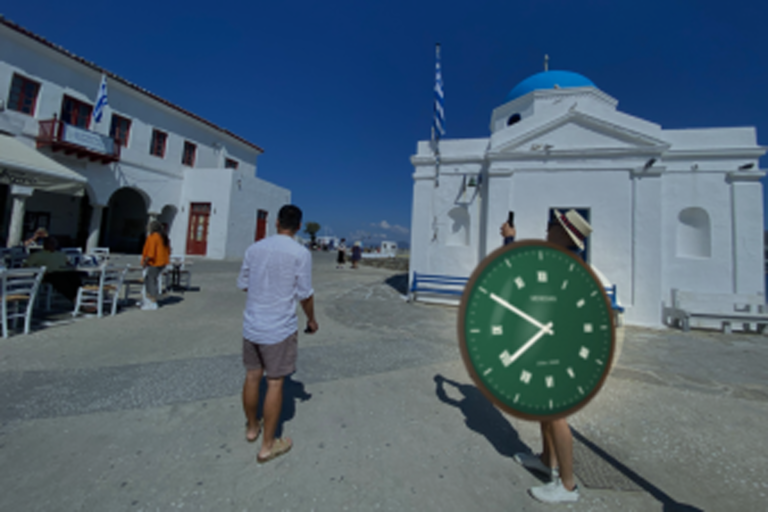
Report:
7,50
